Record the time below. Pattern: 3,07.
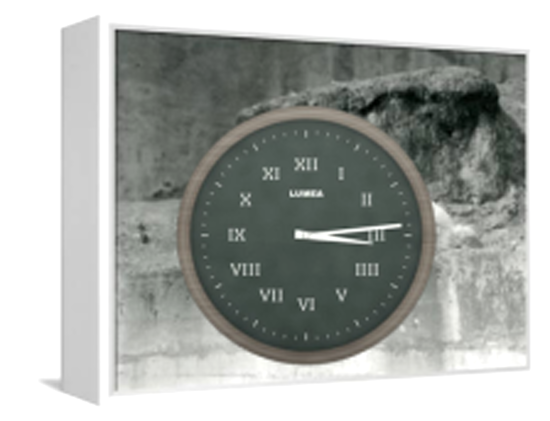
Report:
3,14
